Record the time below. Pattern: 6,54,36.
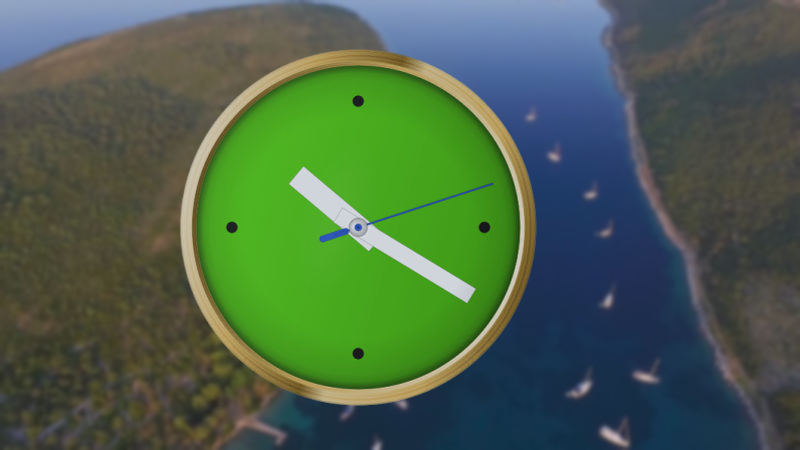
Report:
10,20,12
